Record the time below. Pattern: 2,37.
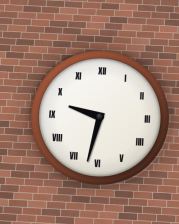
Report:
9,32
